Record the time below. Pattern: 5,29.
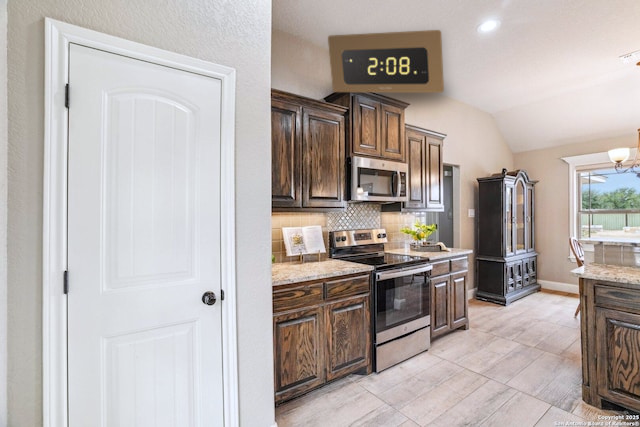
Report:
2,08
